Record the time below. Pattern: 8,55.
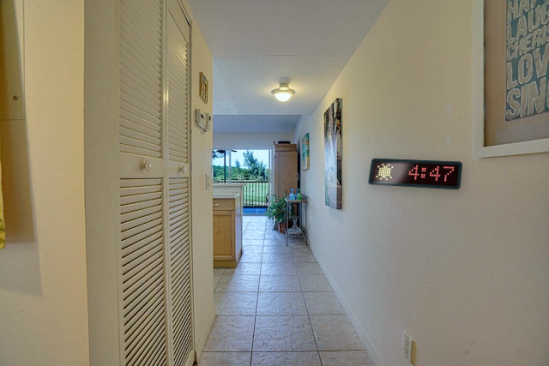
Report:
4,47
